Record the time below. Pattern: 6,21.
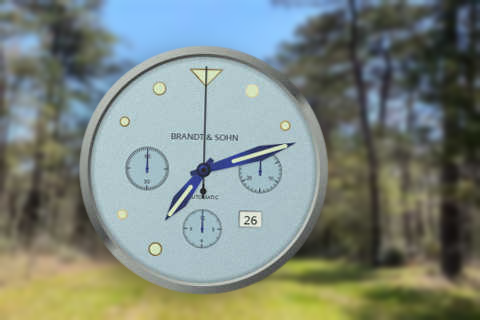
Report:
7,12
